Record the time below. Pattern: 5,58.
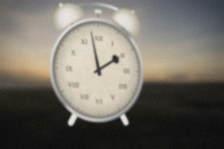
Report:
1,58
